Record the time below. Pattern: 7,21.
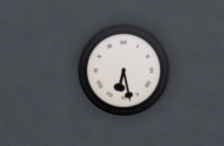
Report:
6,28
